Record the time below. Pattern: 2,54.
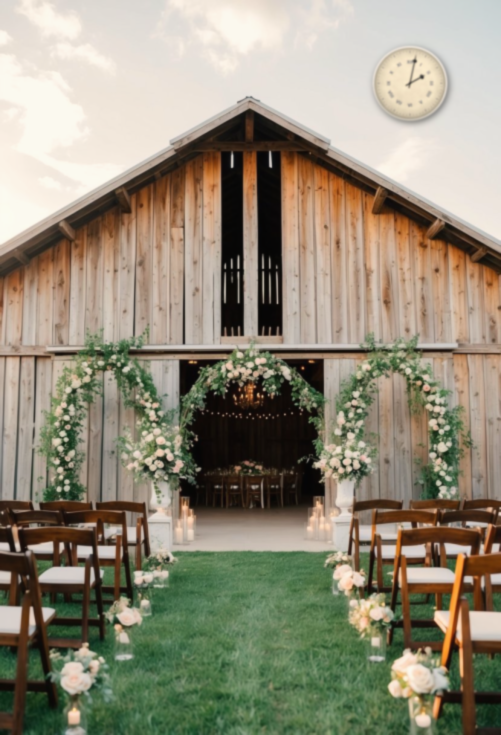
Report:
2,02
